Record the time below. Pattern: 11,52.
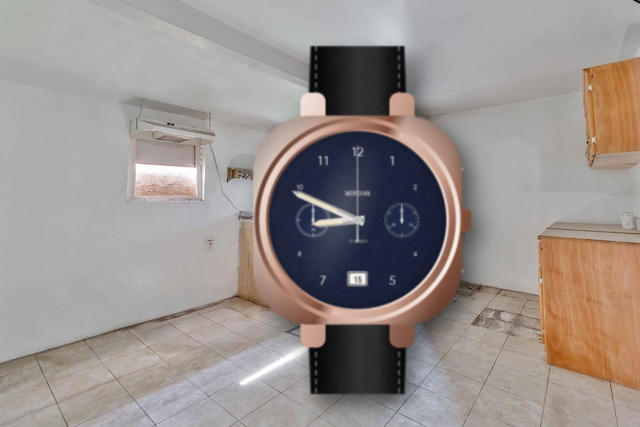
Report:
8,49
